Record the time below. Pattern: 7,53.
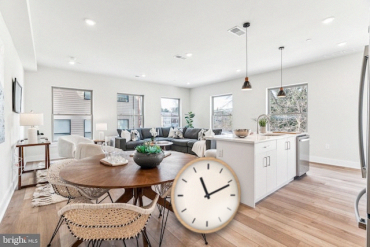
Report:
11,11
